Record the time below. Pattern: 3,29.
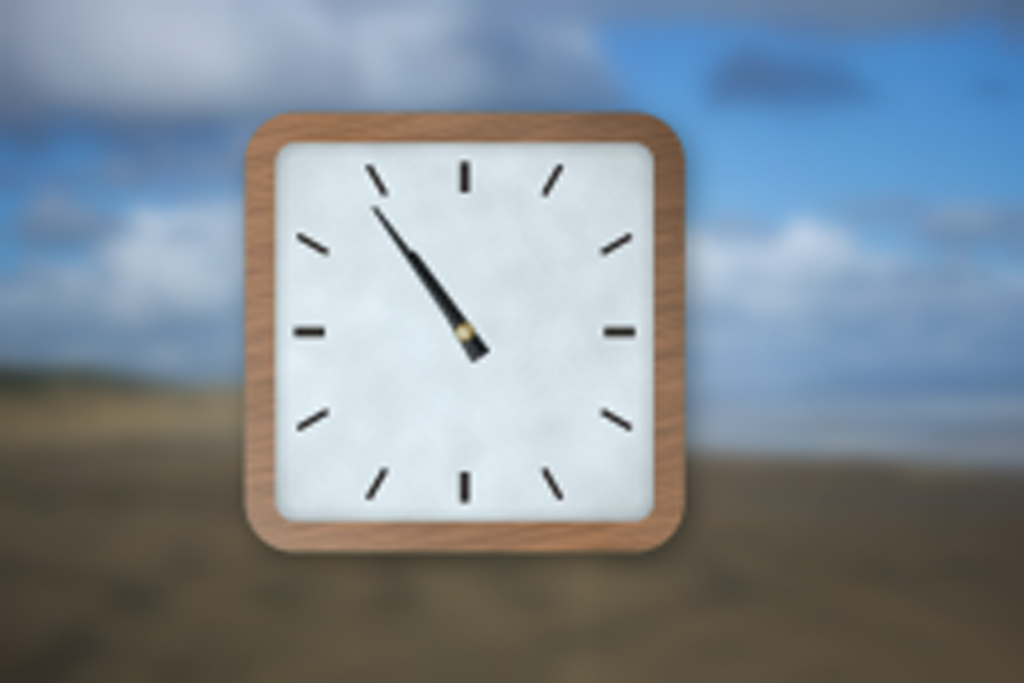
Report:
10,54
